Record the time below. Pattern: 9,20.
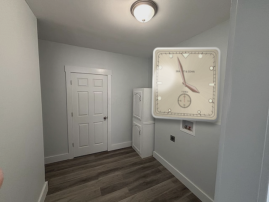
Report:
3,57
